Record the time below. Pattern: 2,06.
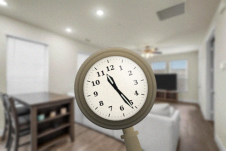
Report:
11,26
